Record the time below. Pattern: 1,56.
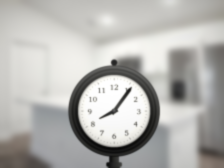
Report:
8,06
